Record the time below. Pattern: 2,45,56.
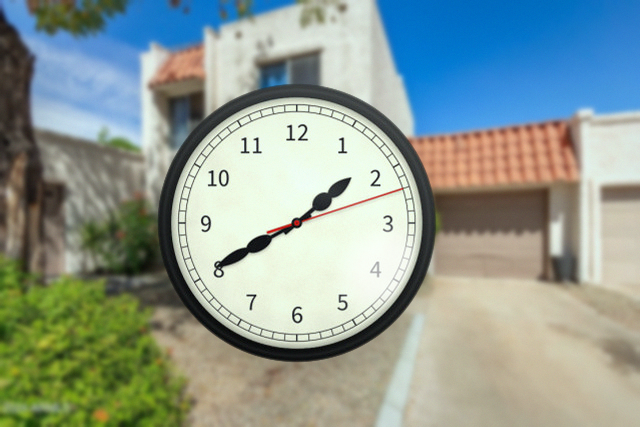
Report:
1,40,12
